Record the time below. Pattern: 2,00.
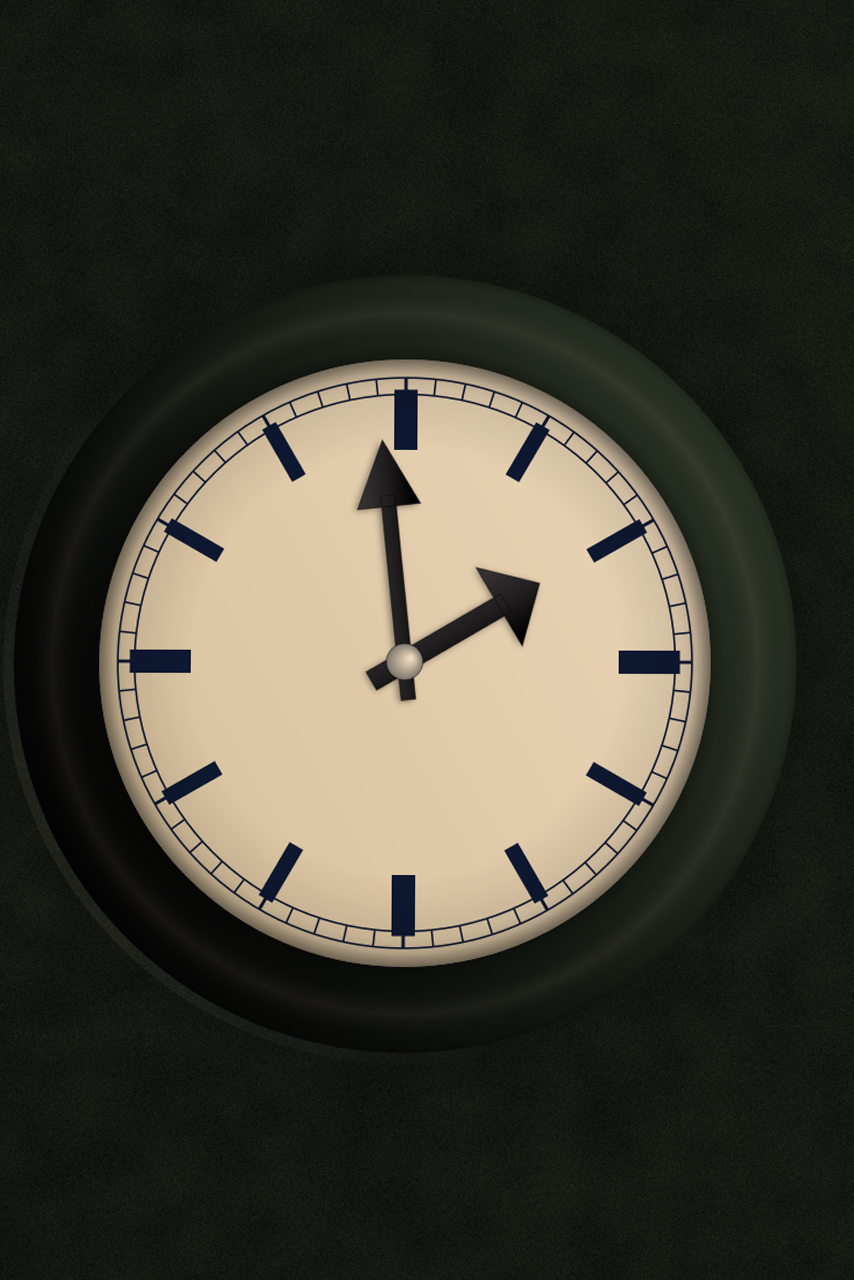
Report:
1,59
